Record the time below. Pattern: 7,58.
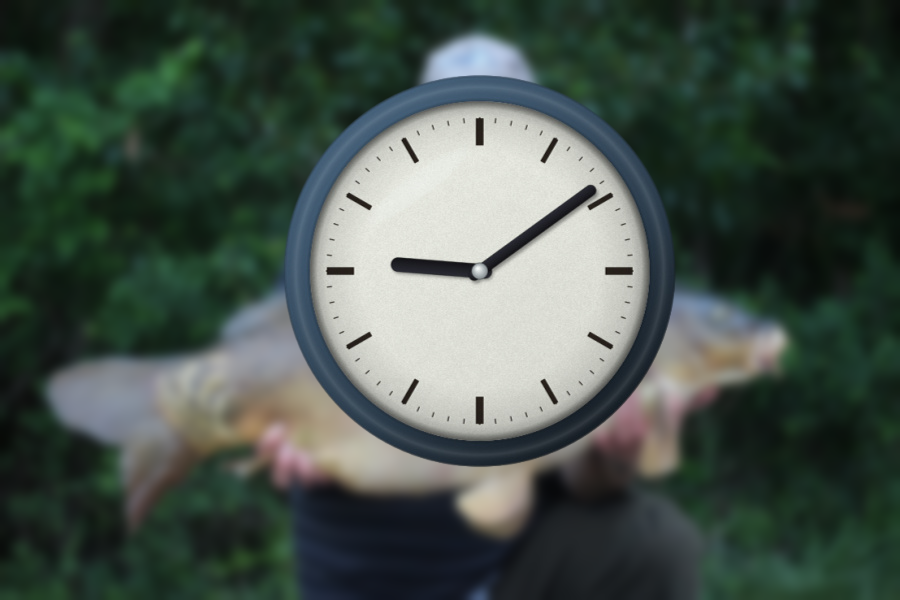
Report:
9,09
